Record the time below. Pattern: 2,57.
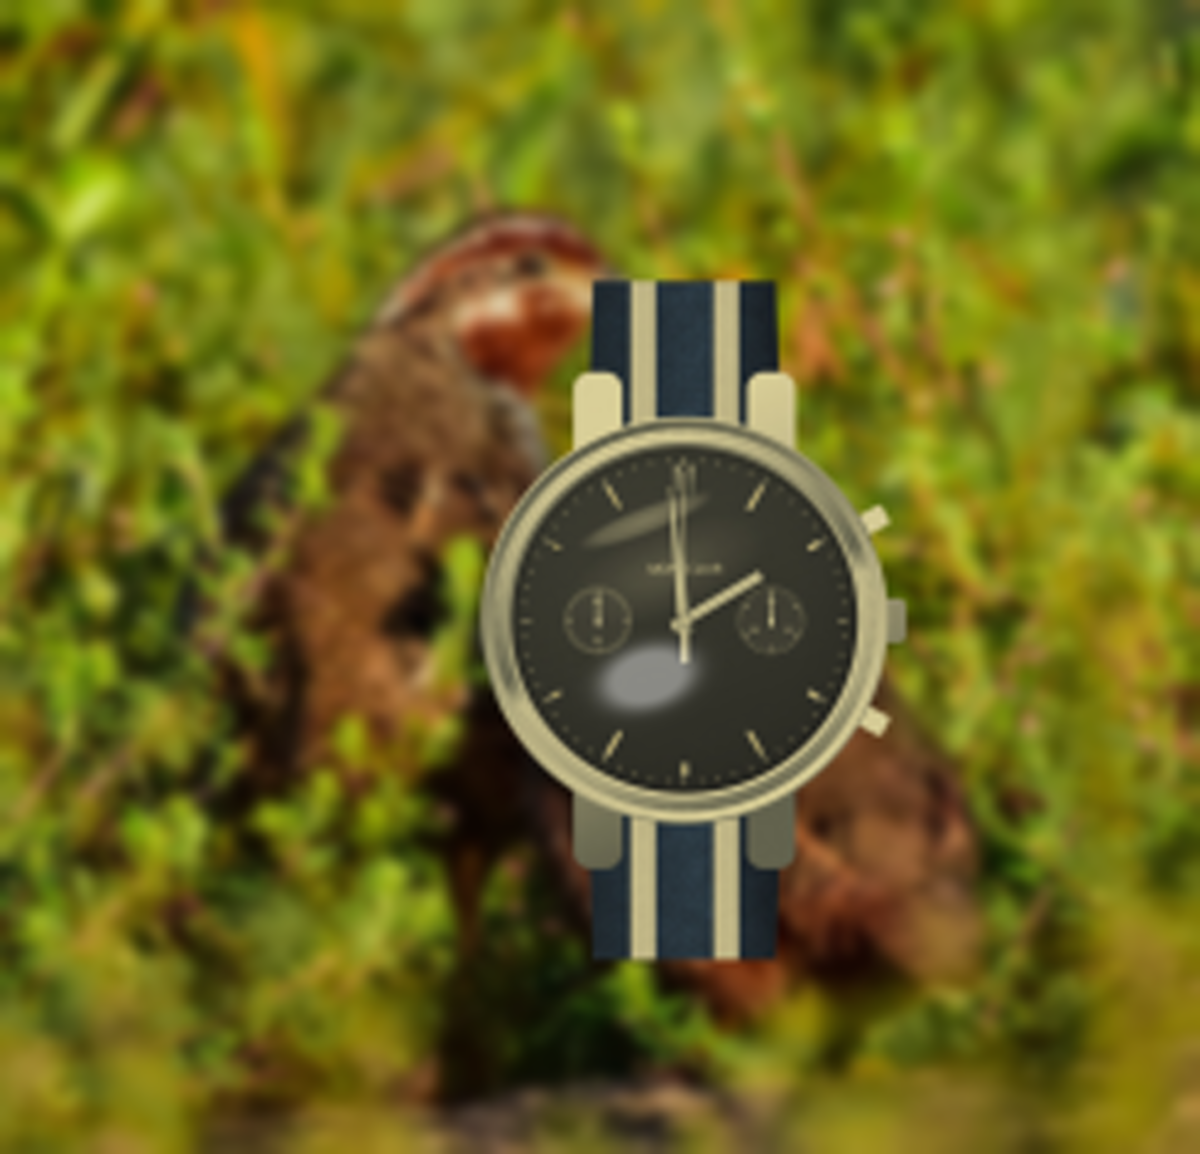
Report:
1,59
